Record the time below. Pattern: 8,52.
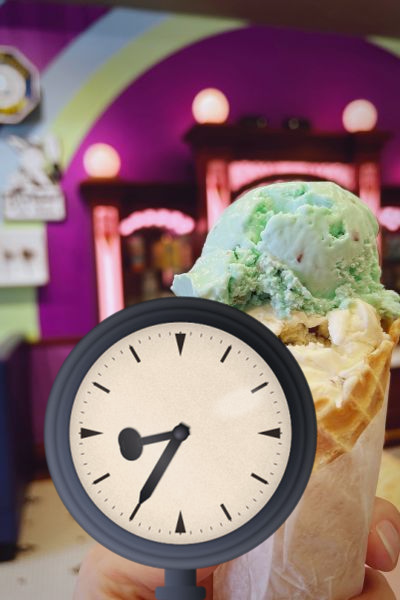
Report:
8,35
